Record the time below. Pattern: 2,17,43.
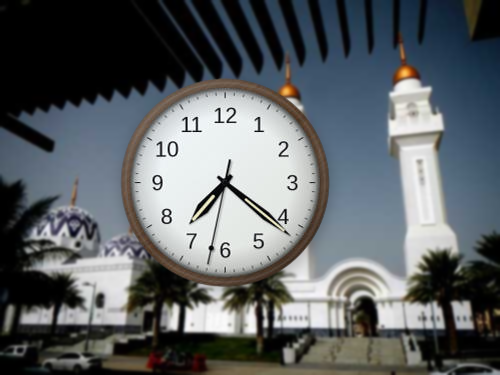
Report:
7,21,32
